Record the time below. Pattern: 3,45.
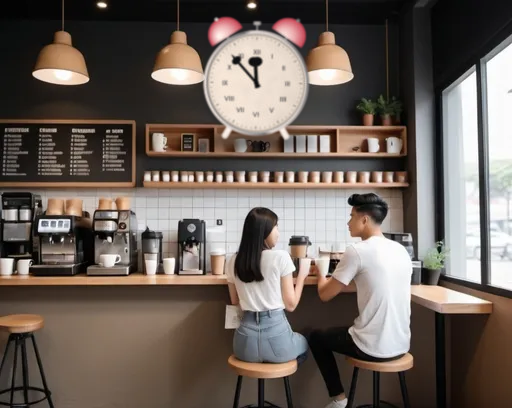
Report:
11,53
